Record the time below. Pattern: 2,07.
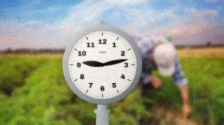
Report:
9,13
